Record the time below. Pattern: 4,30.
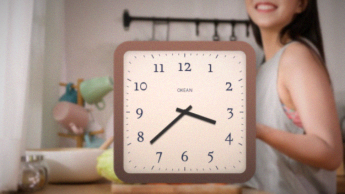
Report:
3,38
